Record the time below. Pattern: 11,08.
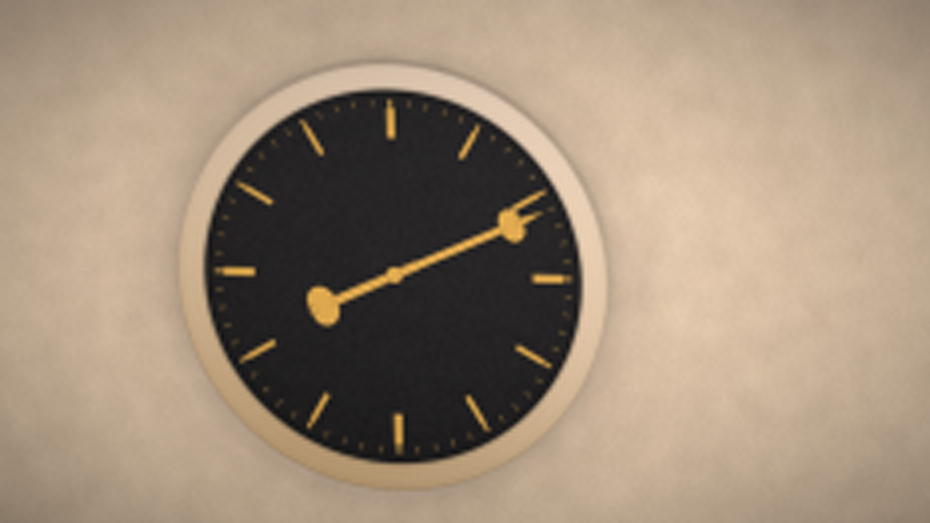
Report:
8,11
